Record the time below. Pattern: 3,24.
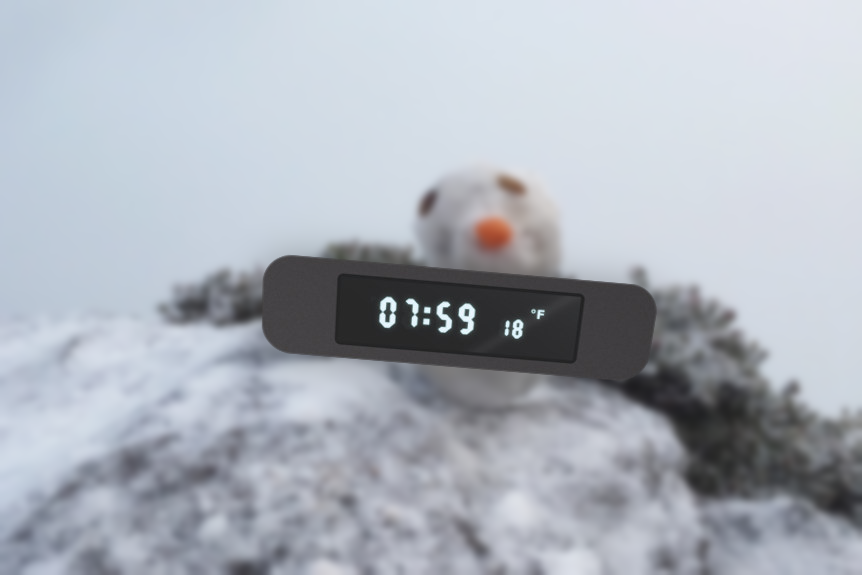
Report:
7,59
